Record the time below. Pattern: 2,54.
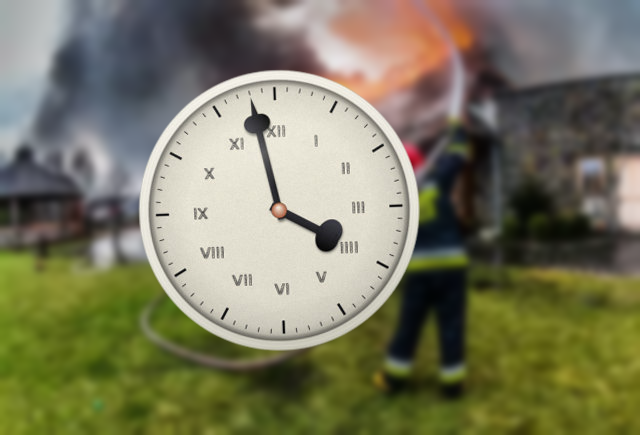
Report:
3,58
